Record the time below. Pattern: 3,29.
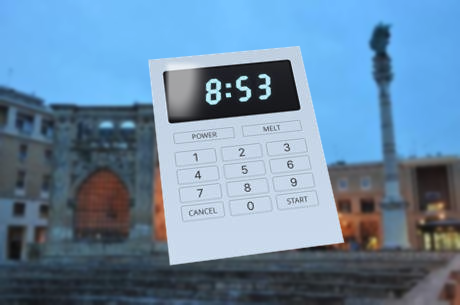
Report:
8,53
